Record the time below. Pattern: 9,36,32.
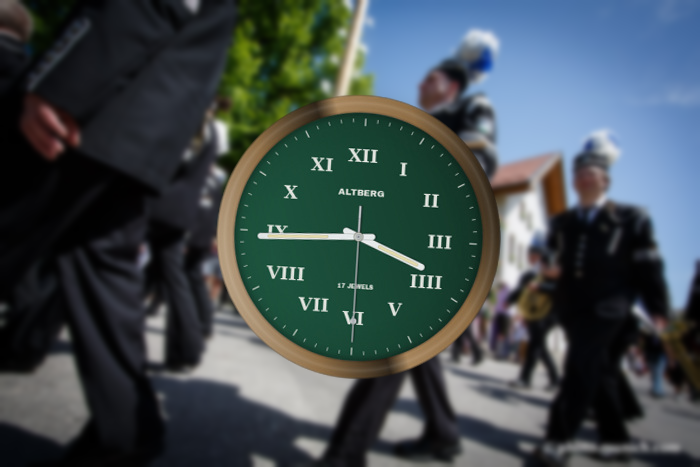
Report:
3,44,30
